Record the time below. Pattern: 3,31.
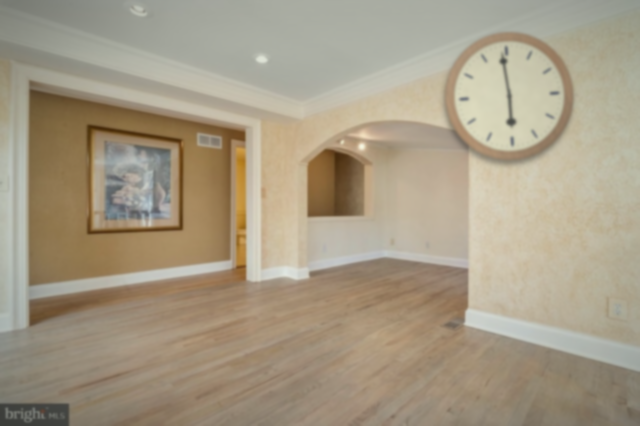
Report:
5,59
